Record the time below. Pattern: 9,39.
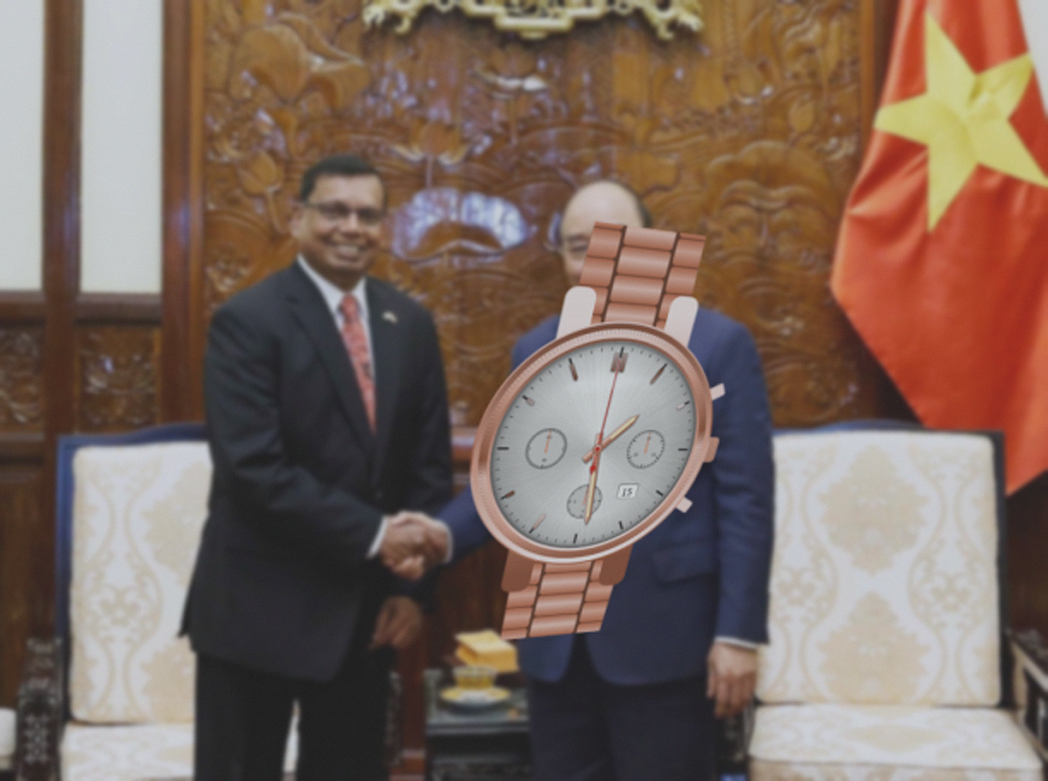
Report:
1,29
